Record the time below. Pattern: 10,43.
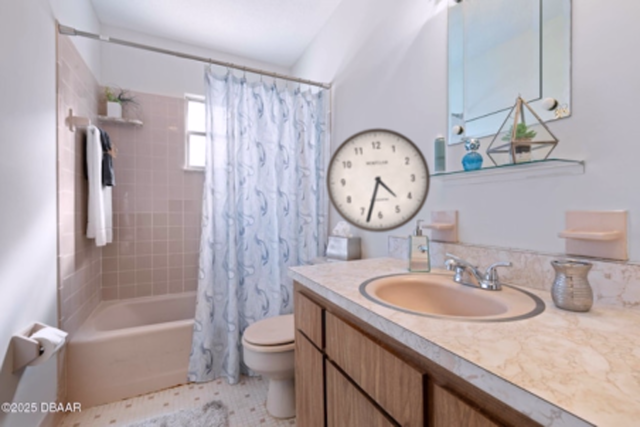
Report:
4,33
